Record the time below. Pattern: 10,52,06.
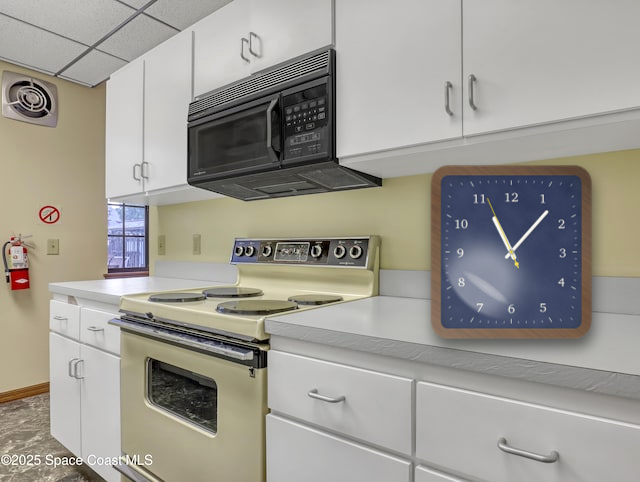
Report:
11,06,56
